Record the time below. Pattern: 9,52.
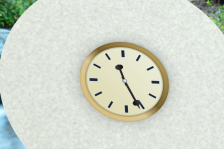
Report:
11,26
